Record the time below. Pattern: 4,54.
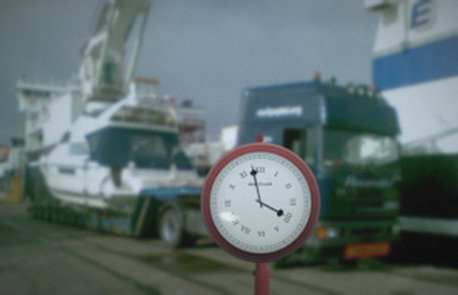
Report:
3,58
